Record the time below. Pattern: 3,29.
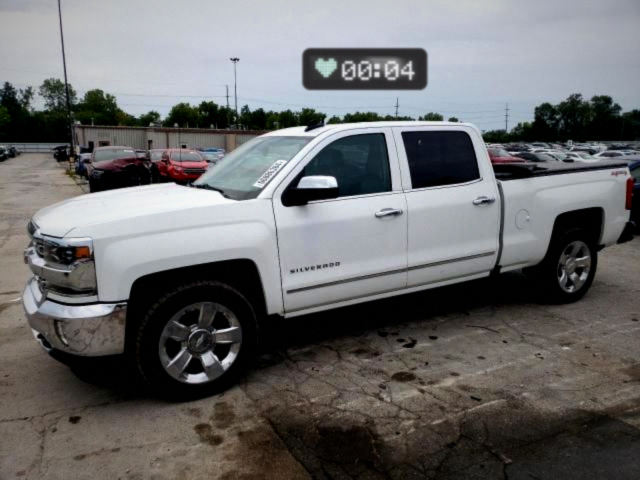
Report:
0,04
